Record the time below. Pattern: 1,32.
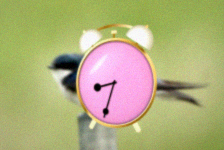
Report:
8,33
